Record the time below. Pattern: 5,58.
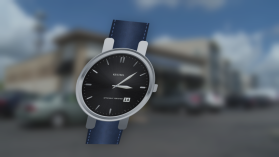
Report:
3,08
